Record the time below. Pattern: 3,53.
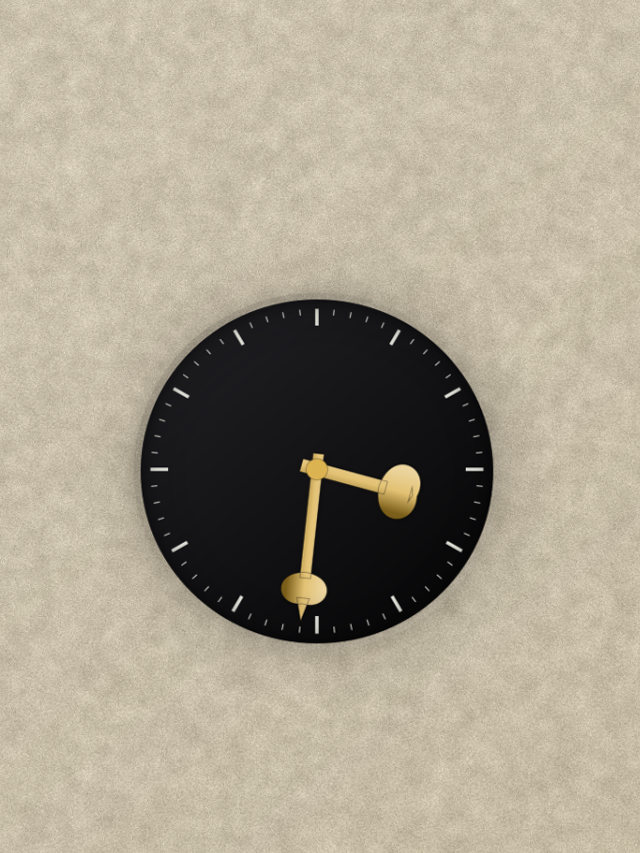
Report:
3,31
